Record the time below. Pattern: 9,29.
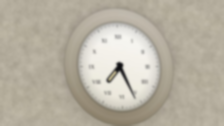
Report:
7,26
